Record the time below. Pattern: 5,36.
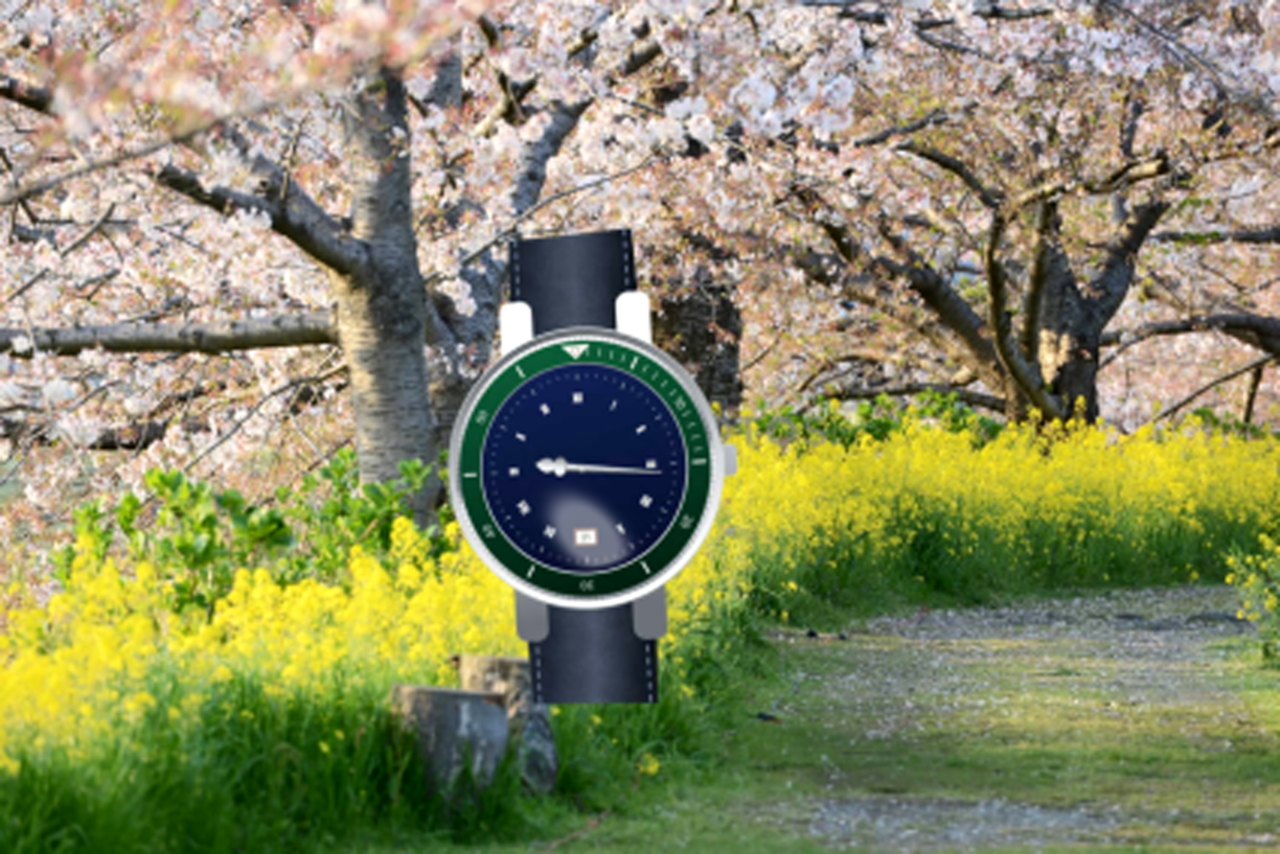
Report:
9,16
